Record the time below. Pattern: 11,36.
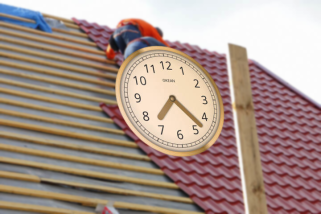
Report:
7,23
